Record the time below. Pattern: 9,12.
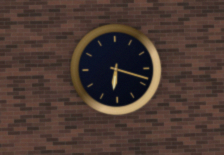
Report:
6,18
